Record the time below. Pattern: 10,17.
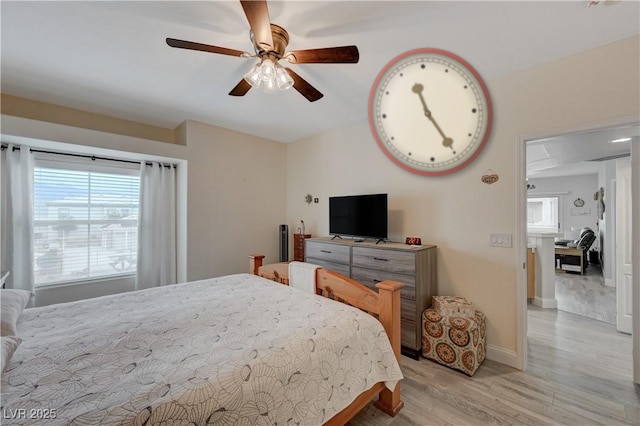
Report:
11,25
